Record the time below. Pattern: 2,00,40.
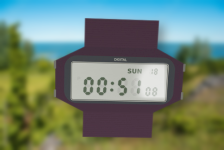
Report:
0,51,08
